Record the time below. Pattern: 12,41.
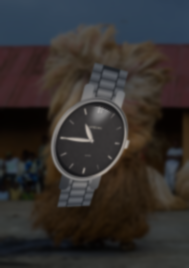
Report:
10,45
